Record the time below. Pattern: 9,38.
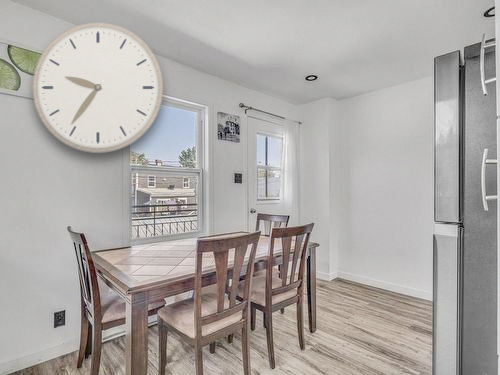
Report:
9,36
